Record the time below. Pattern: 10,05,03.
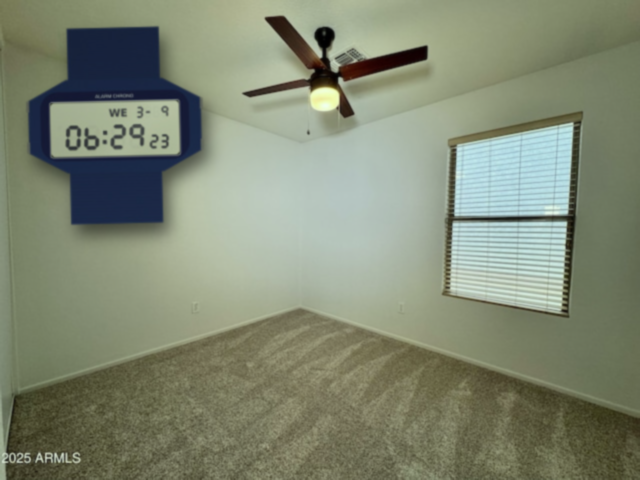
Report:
6,29,23
